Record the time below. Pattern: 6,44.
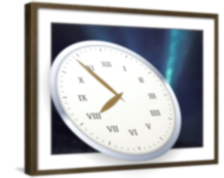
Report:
7,54
